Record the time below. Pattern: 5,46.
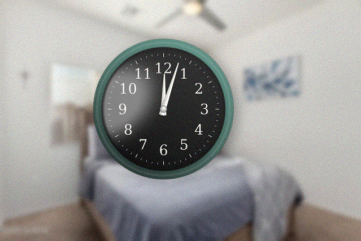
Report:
12,03
